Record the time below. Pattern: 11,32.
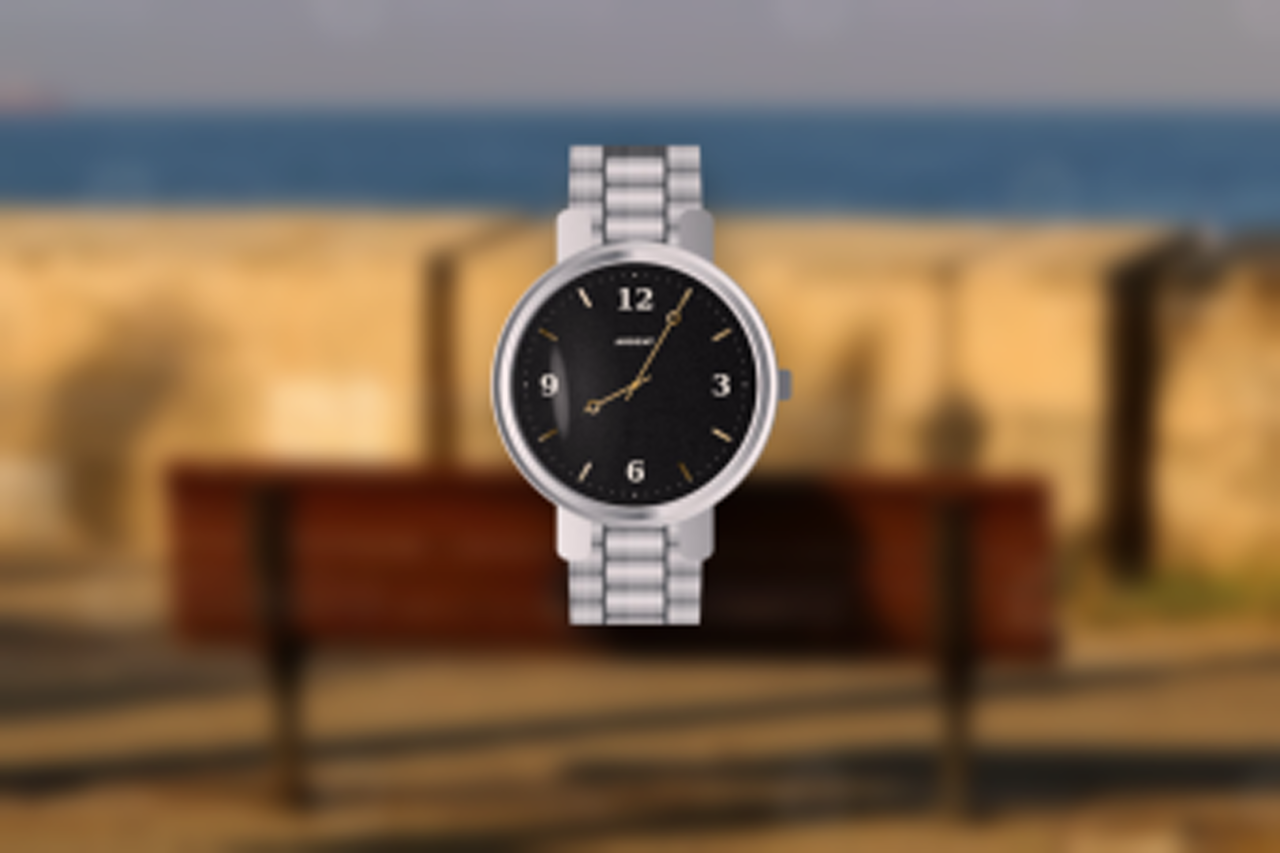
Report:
8,05
